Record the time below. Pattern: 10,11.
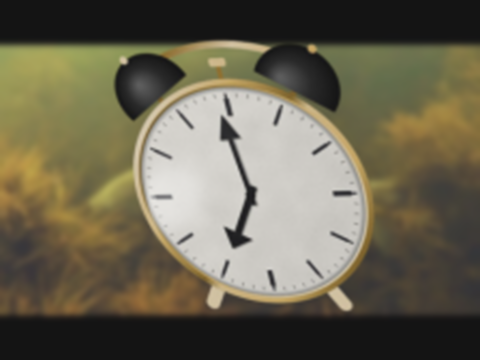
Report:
6,59
